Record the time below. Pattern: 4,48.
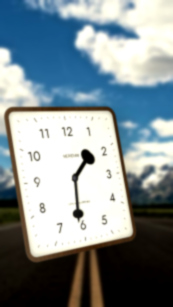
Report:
1,31
